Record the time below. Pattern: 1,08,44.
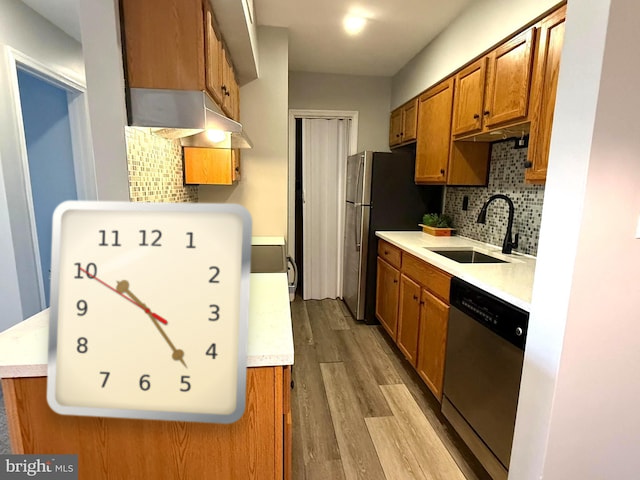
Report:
10,23,50
